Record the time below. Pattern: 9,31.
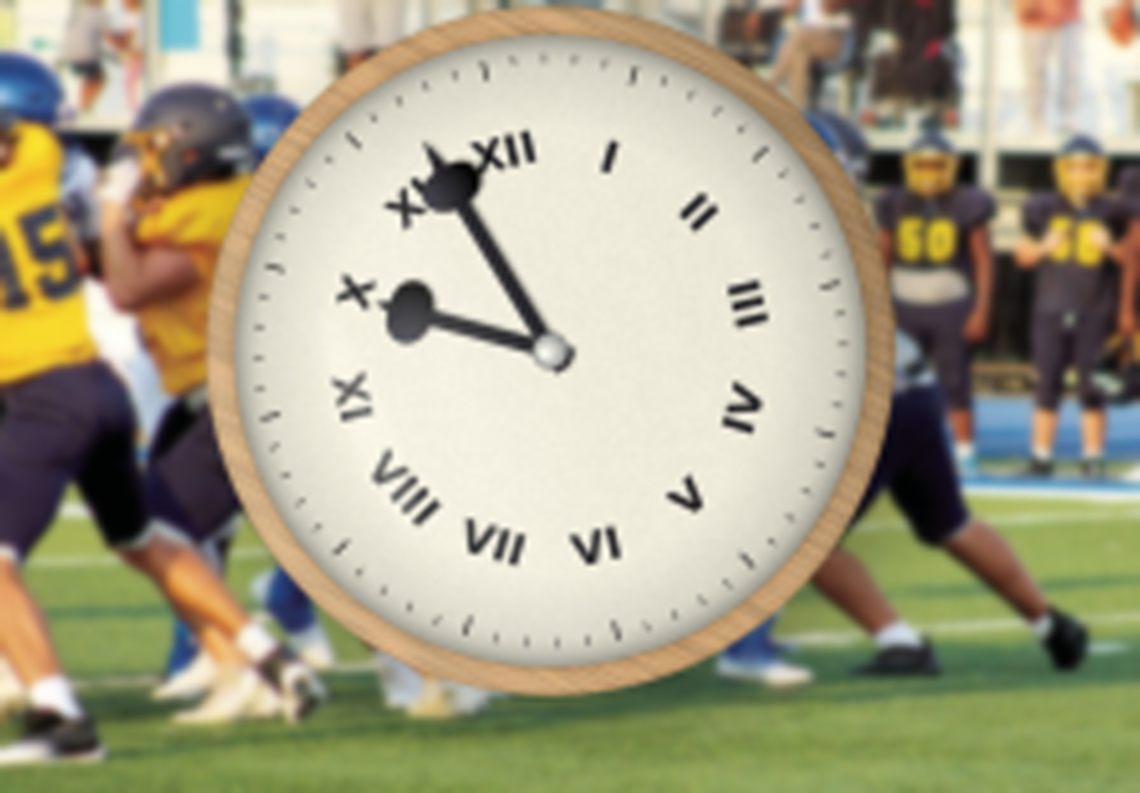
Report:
9,57
